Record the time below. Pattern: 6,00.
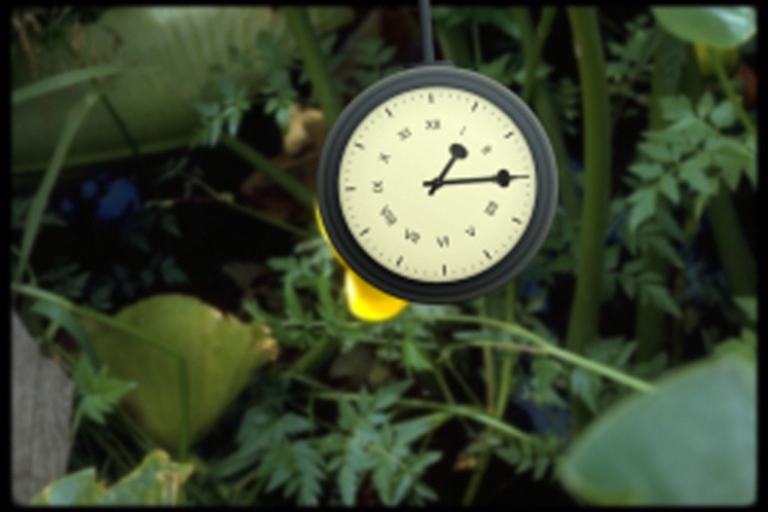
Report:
1,15
